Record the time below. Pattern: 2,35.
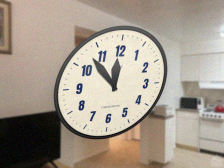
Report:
11,53
